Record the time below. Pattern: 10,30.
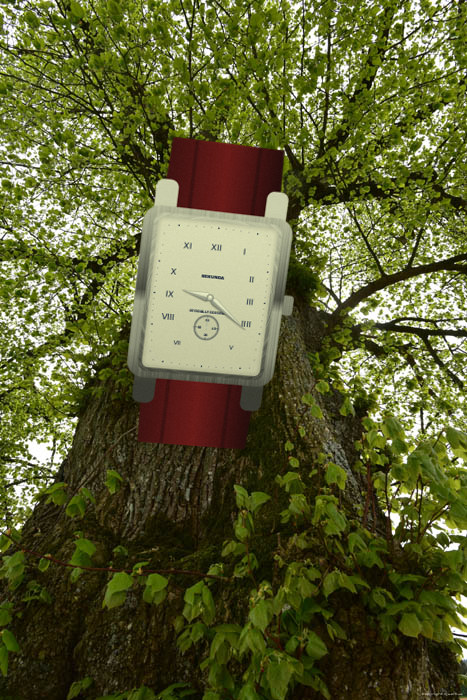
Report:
9,21
